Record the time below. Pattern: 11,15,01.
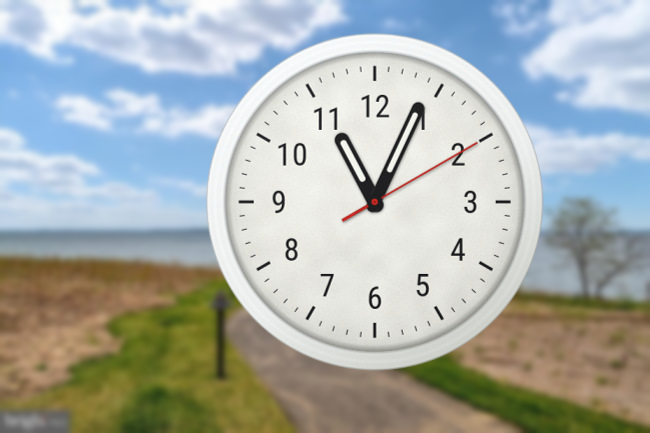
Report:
11,04,10
